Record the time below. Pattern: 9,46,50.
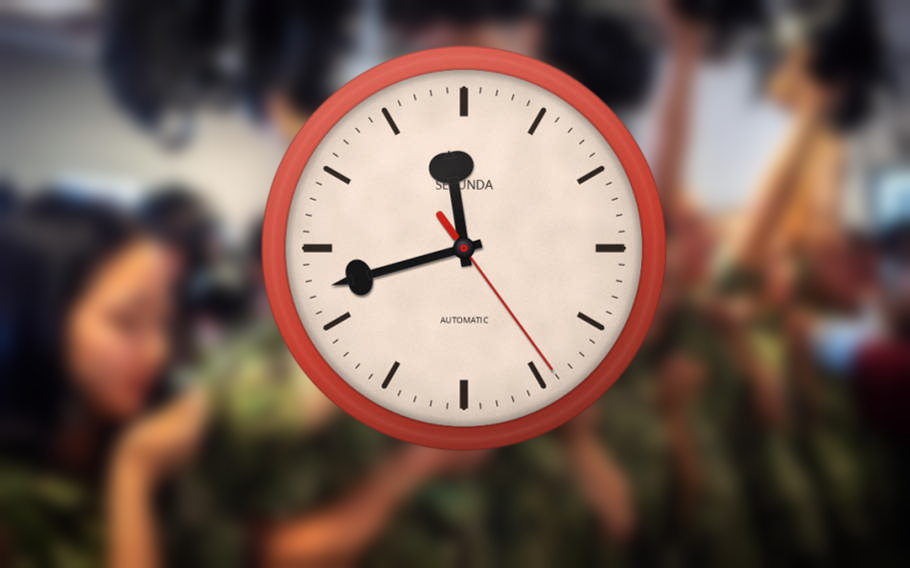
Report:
11,42,24
